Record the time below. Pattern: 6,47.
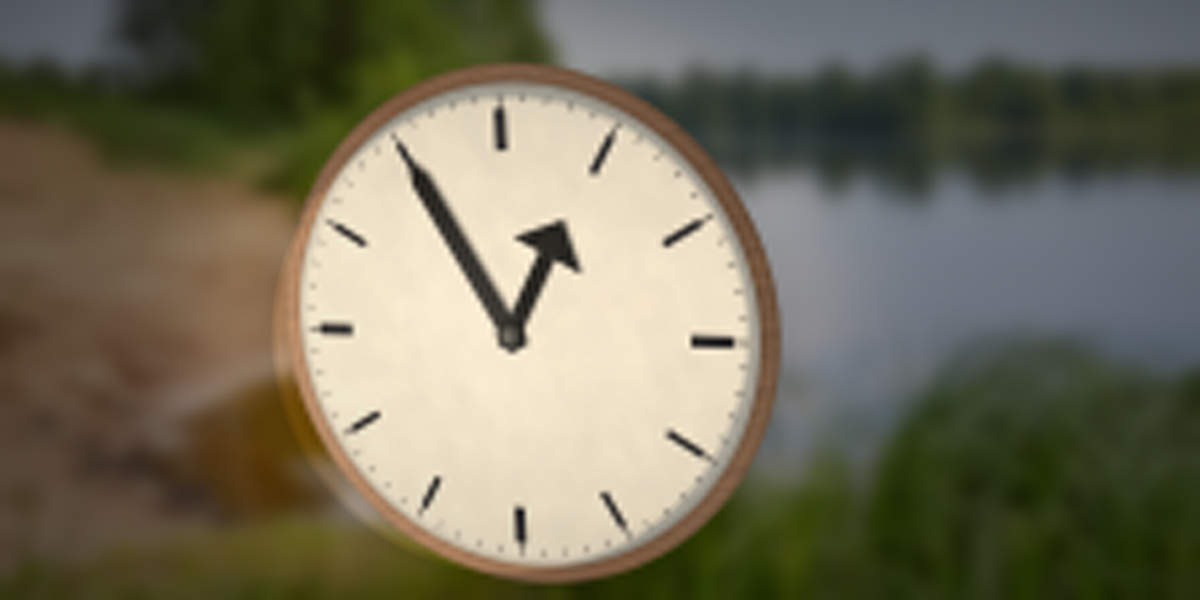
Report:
12,55
